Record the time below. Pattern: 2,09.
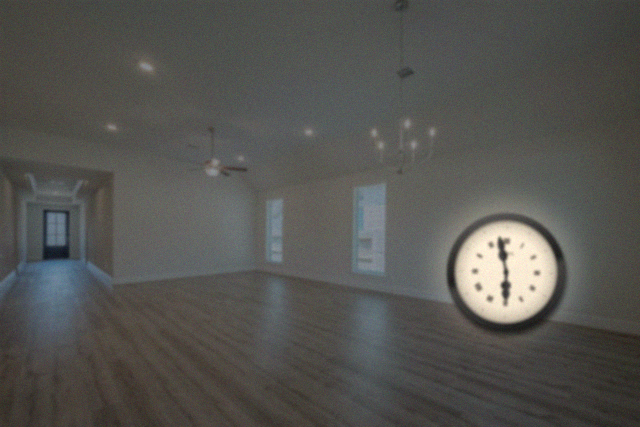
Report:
5,58
